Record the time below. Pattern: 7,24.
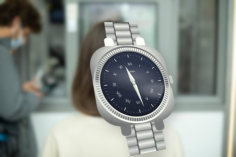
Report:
11,28
